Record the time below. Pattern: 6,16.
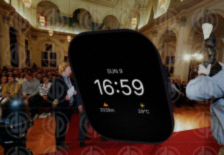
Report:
16,59
